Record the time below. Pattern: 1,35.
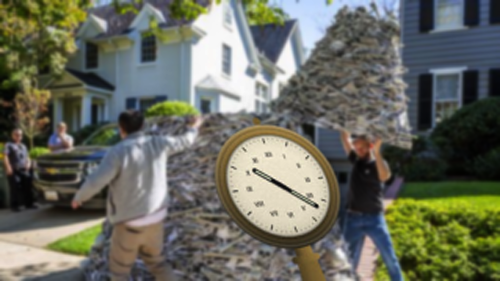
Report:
10,22
